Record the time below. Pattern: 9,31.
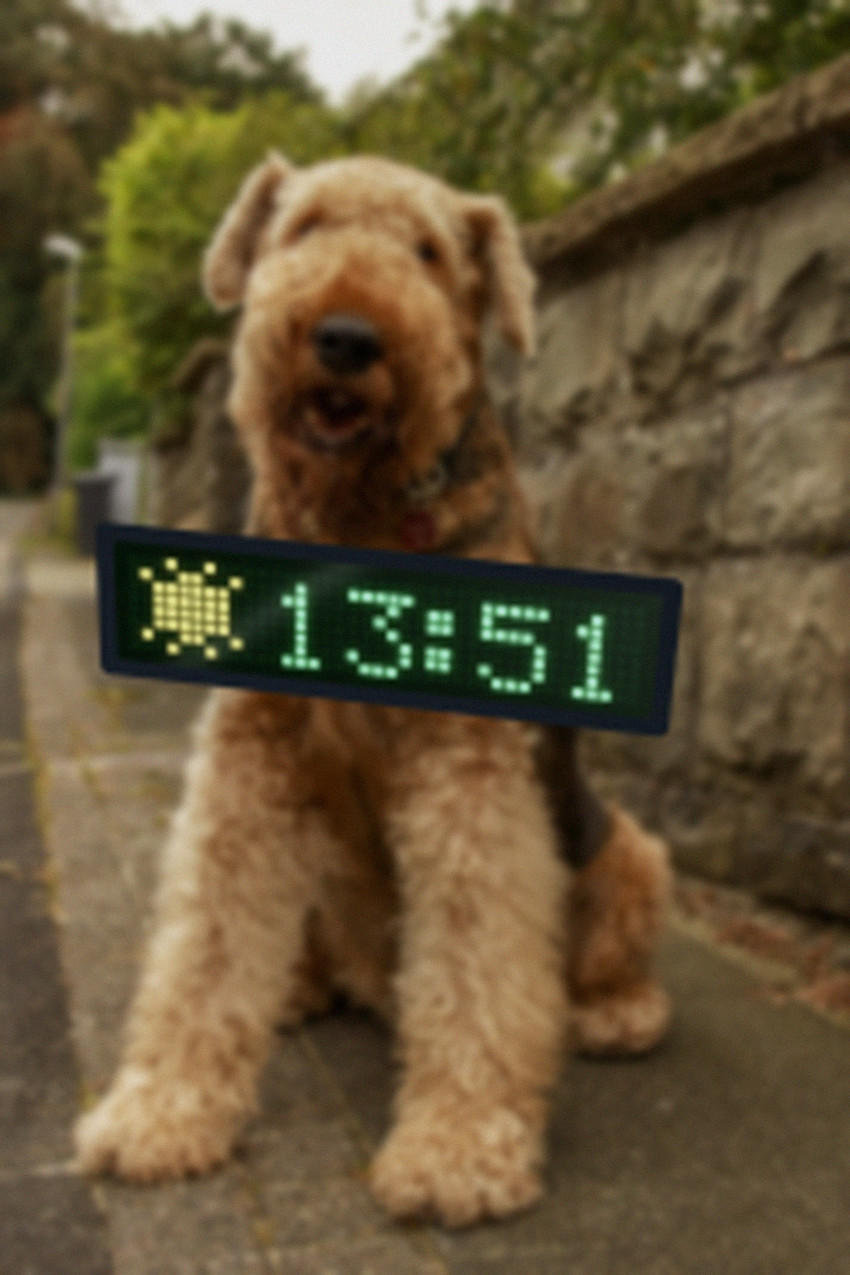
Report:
13,51
